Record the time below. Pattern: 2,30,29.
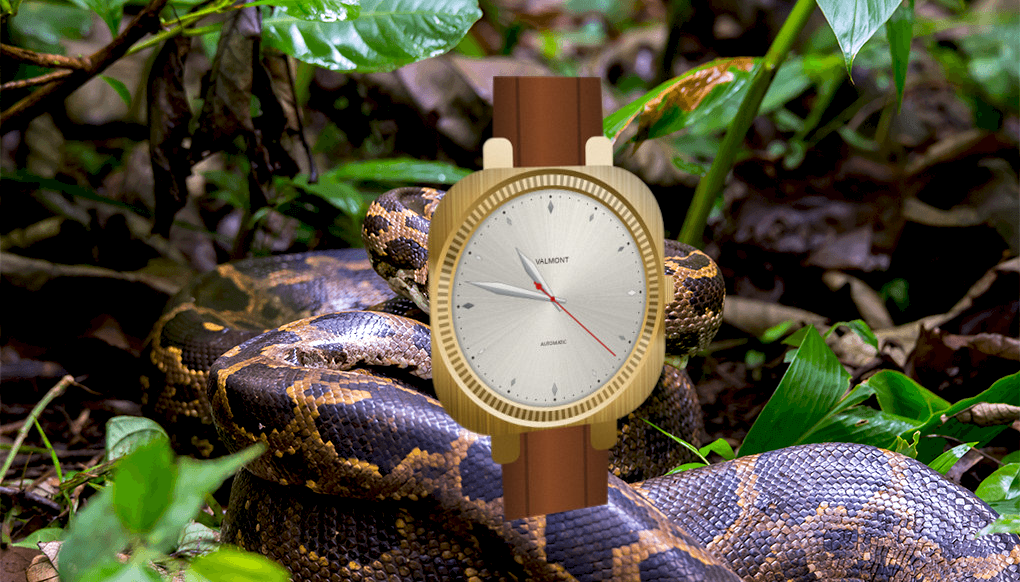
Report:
10,47,22
